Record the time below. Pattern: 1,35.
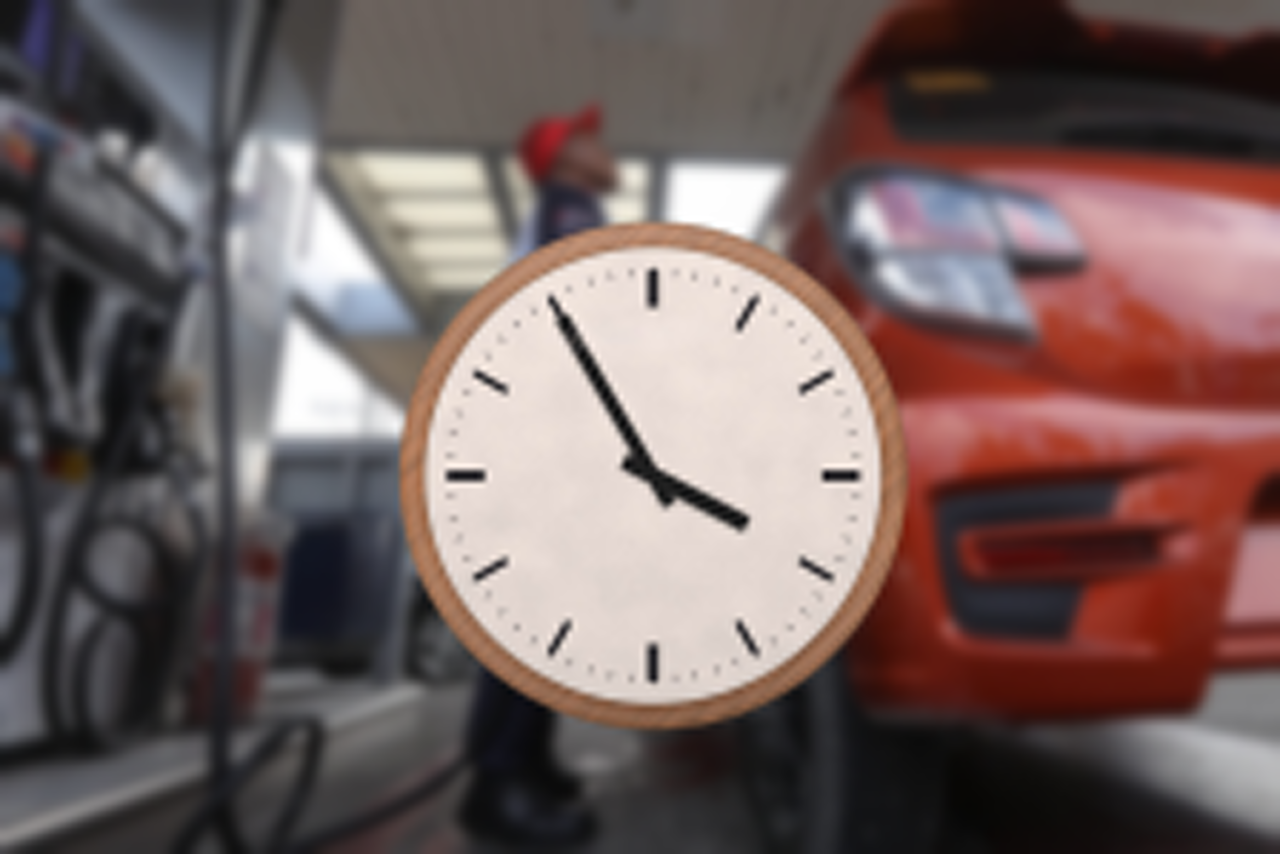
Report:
3,55
